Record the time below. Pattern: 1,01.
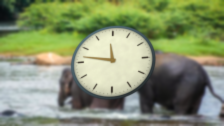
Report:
11,47
